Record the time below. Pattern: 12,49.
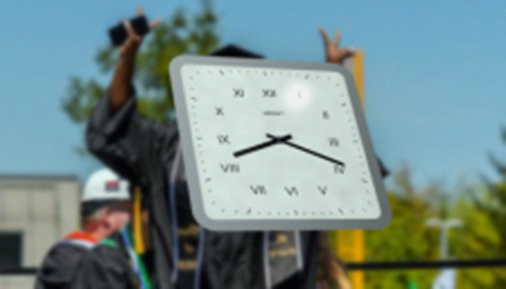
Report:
8,19
